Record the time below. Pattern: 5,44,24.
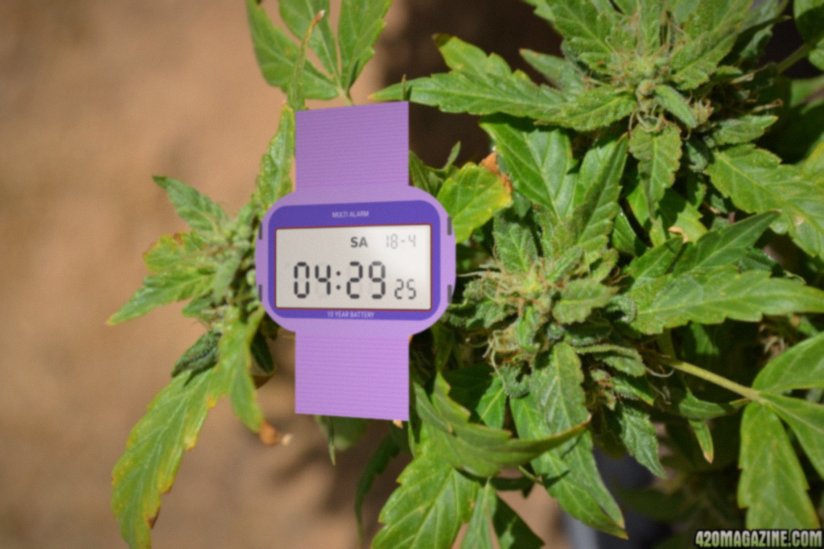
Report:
4,29,25
